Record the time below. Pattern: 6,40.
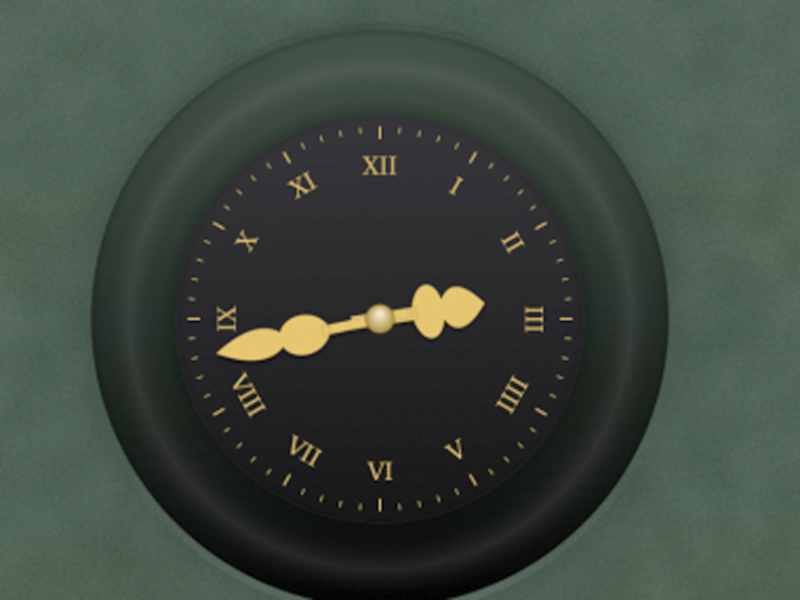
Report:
2,43
